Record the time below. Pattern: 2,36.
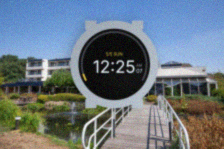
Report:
12,25
